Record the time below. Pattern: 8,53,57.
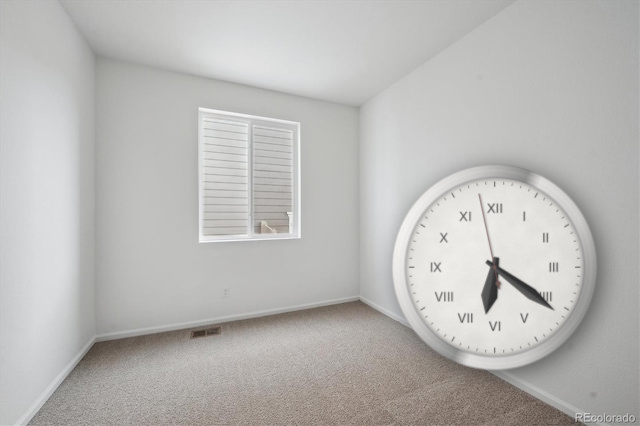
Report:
6,20,58
